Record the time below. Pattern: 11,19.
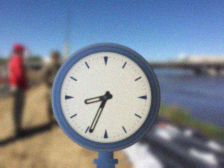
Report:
8,34
